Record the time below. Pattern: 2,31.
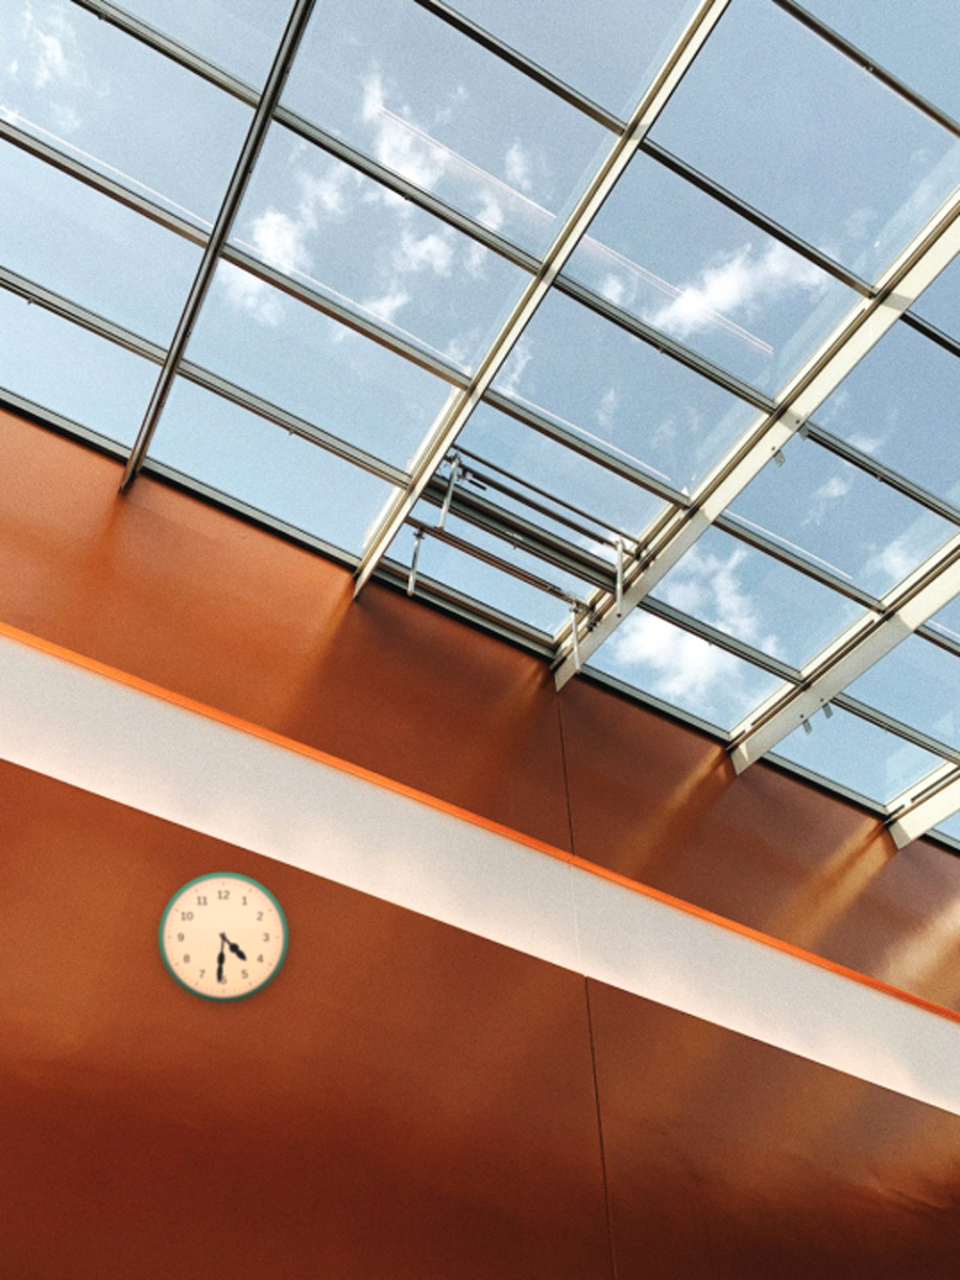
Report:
4,31
